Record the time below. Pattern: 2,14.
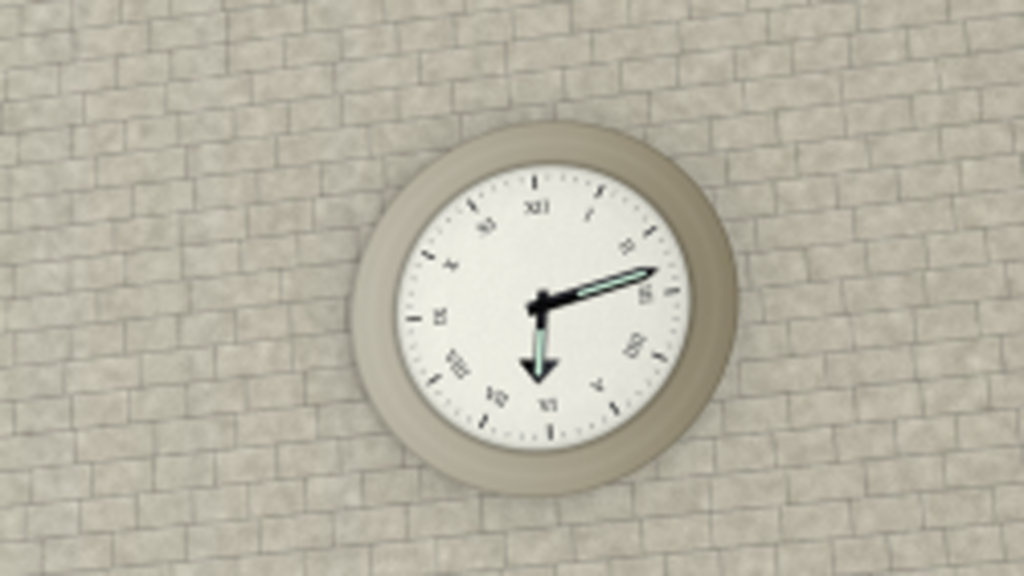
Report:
6,13
